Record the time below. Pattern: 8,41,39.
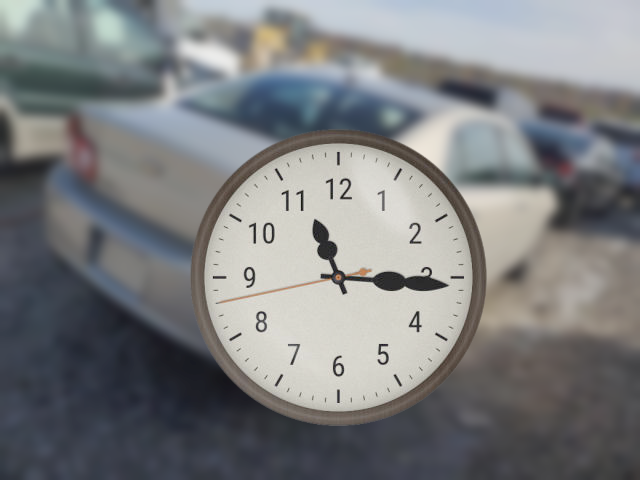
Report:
11,15,43
